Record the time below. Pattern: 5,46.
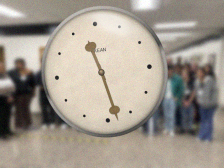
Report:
11,28
